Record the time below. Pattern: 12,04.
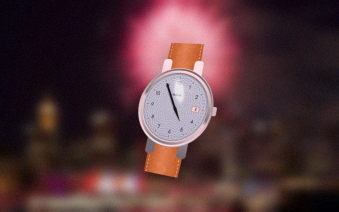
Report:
4,55
